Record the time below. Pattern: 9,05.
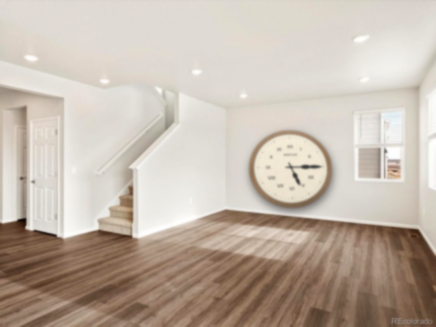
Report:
5,15
